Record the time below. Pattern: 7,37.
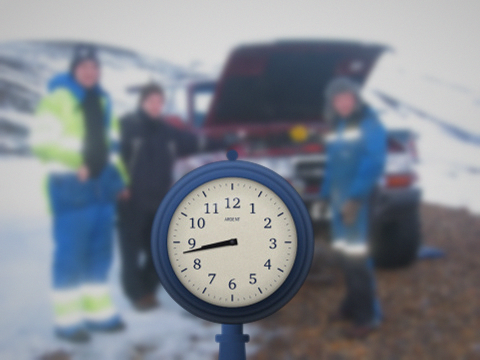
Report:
8,43
